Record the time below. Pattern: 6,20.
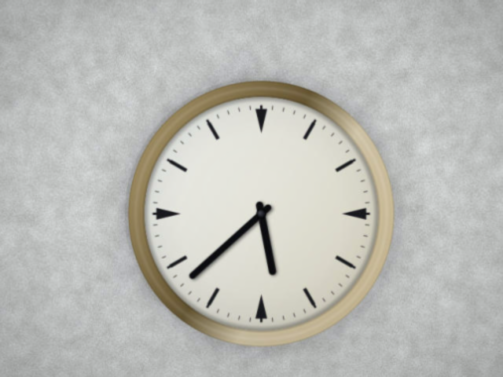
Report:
5,38
